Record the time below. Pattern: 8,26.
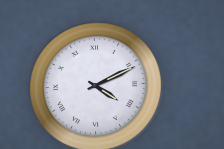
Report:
4,11
